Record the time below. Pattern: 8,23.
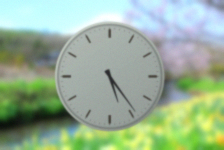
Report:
5,24
